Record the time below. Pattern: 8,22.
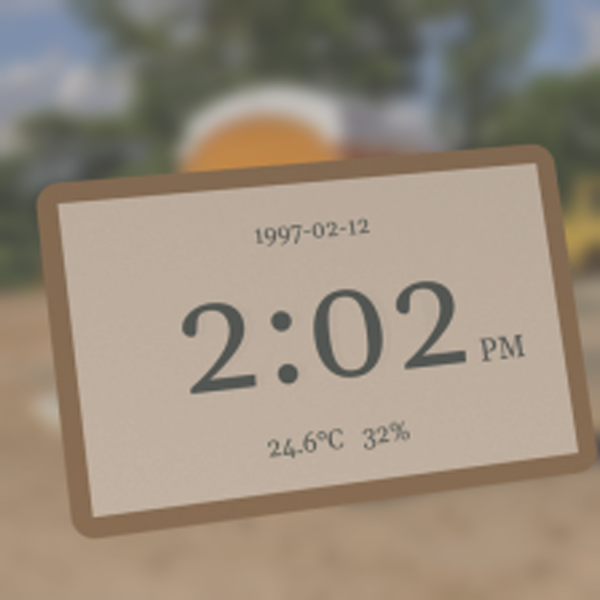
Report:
2,02
